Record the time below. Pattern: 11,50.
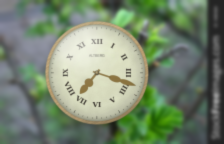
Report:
7,18
